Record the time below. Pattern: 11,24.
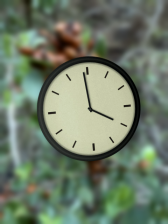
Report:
3,59
